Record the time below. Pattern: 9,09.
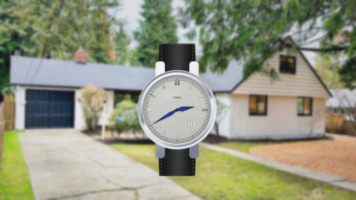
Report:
2,40
